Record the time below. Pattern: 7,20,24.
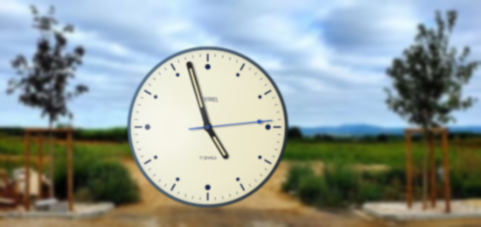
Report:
4,57,14
